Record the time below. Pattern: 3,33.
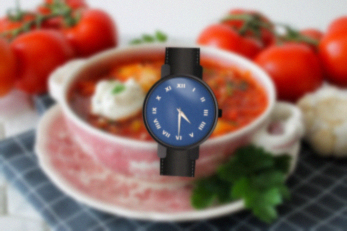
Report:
4,30
